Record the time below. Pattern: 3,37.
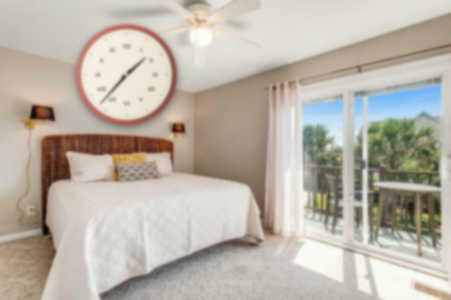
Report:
1,37
